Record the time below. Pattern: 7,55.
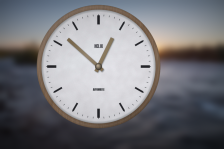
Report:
12,52
